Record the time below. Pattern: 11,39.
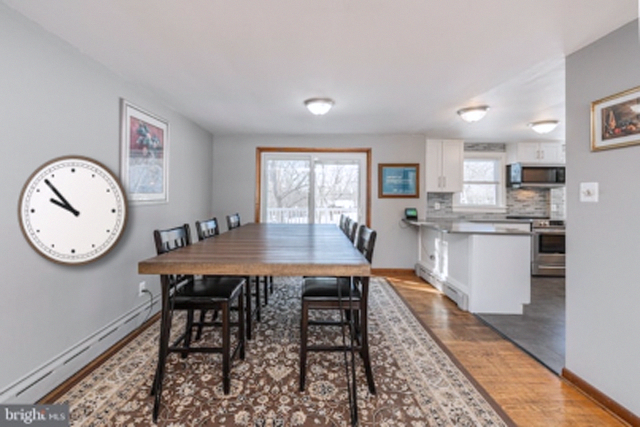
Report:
9,53
